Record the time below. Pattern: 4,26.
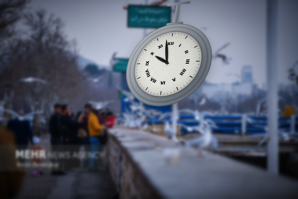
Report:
9,58
